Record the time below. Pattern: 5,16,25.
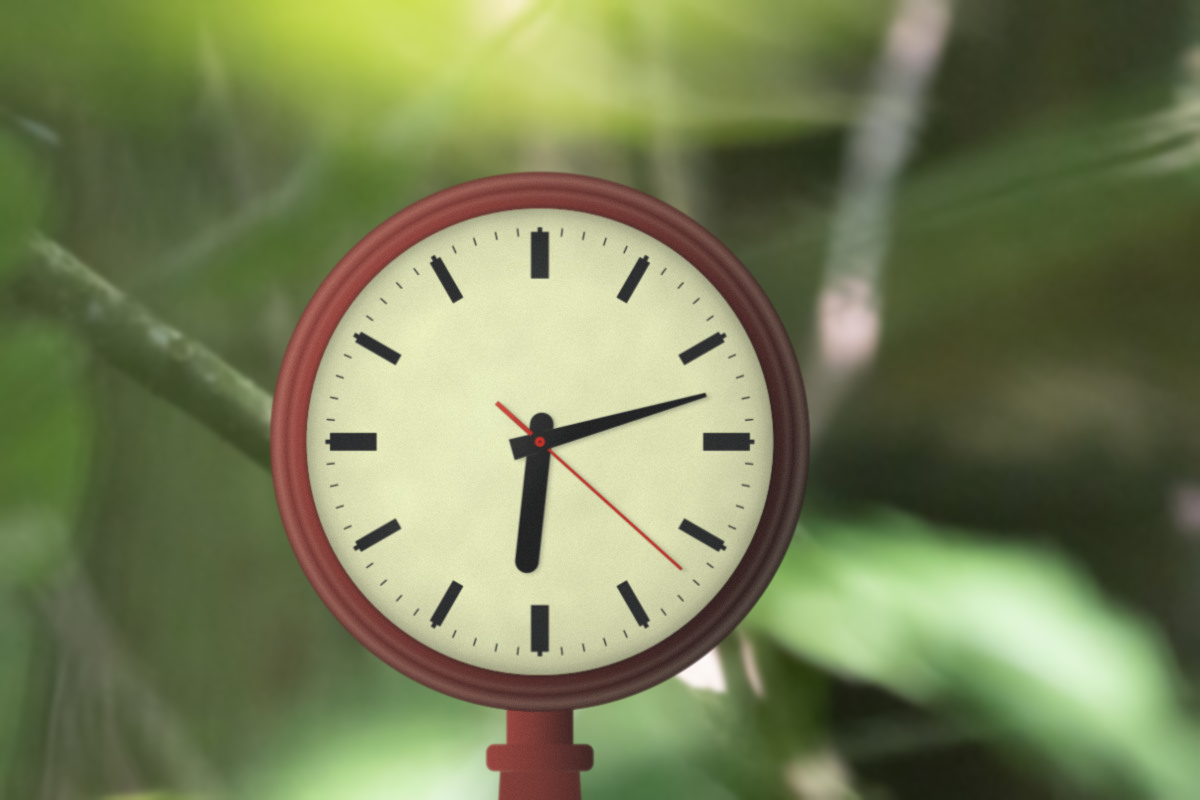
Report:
6,12,22
